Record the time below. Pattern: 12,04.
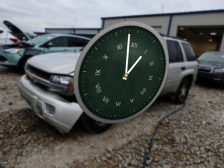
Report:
12,58
